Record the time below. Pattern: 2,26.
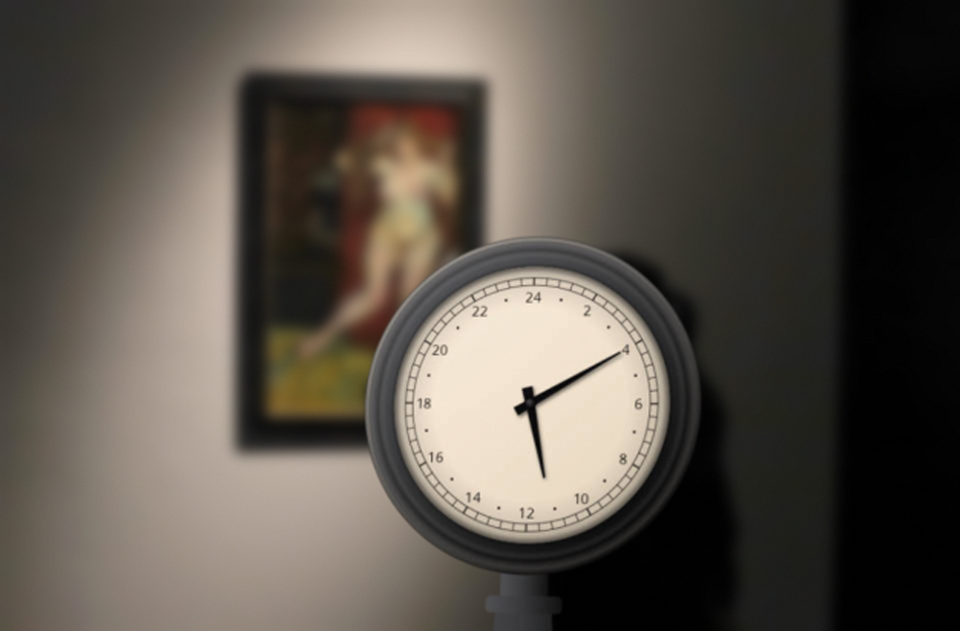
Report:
11,10
